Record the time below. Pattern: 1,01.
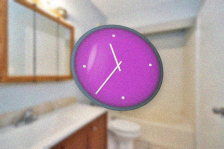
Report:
11,37
